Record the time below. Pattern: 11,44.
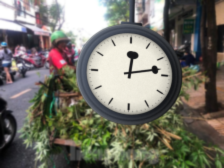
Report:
12,13
